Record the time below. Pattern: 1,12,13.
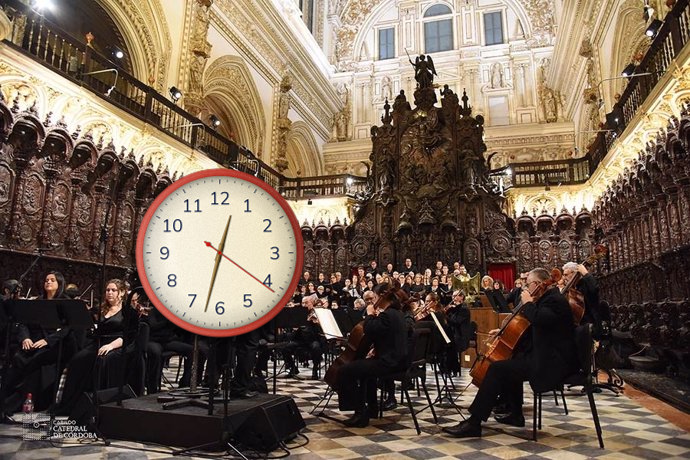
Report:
12,32,21
